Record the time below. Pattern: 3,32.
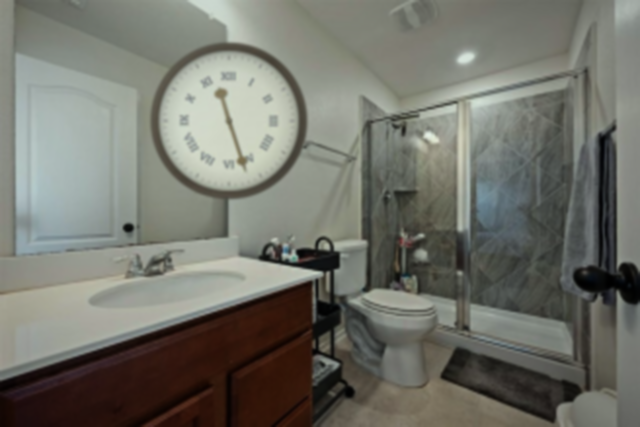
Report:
11,27
